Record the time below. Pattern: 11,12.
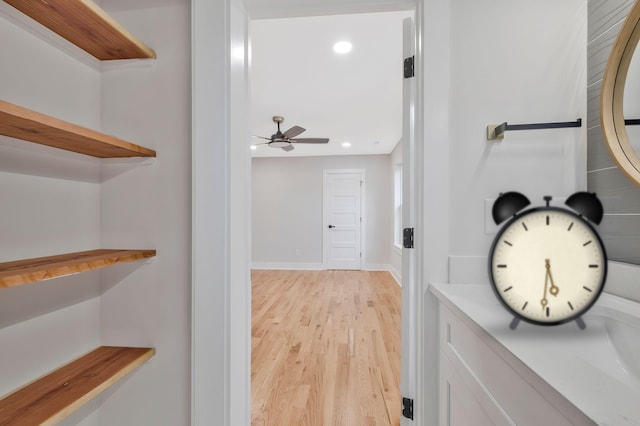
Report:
5,31
